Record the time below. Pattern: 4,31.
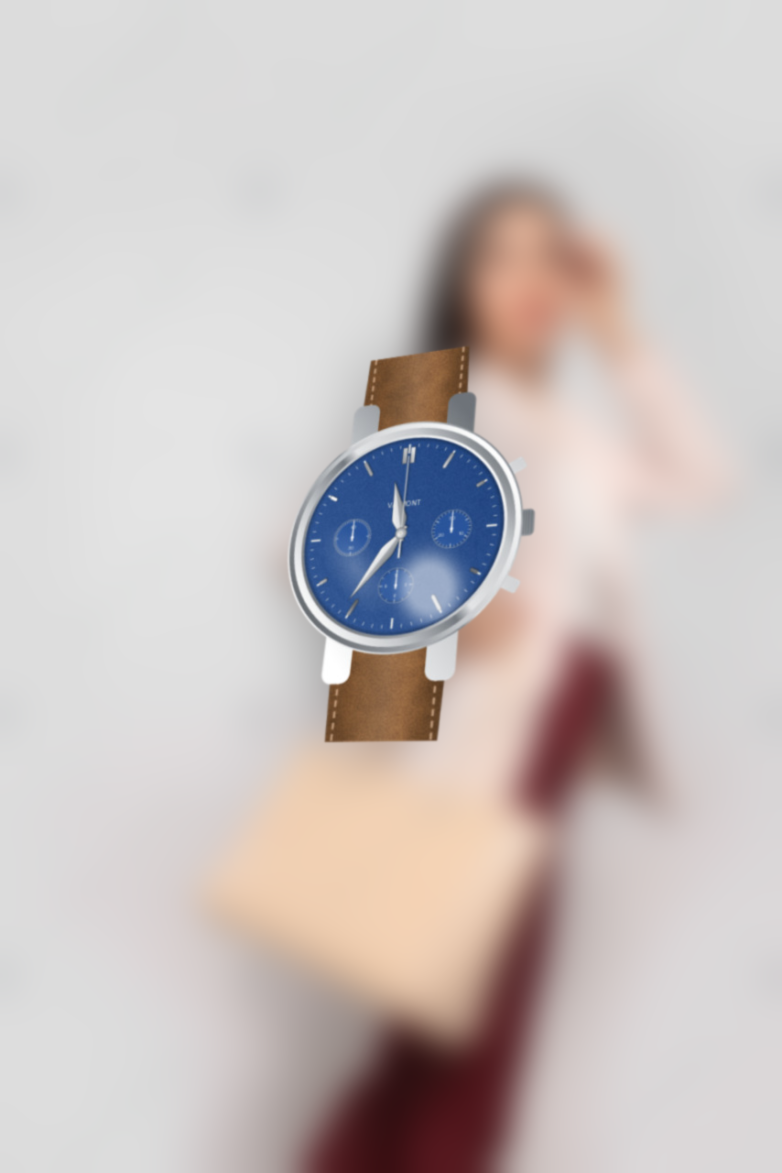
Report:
11,36
